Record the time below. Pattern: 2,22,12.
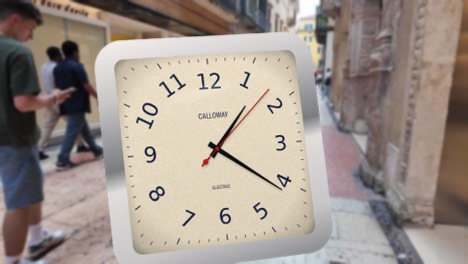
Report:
1,21,08
